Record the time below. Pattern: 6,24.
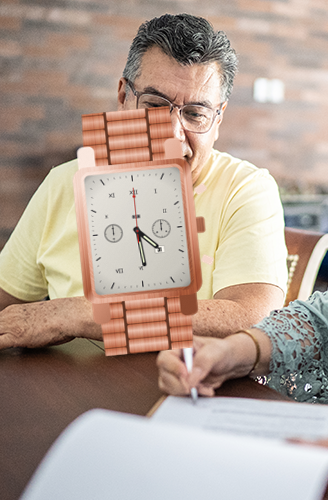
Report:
4,29
